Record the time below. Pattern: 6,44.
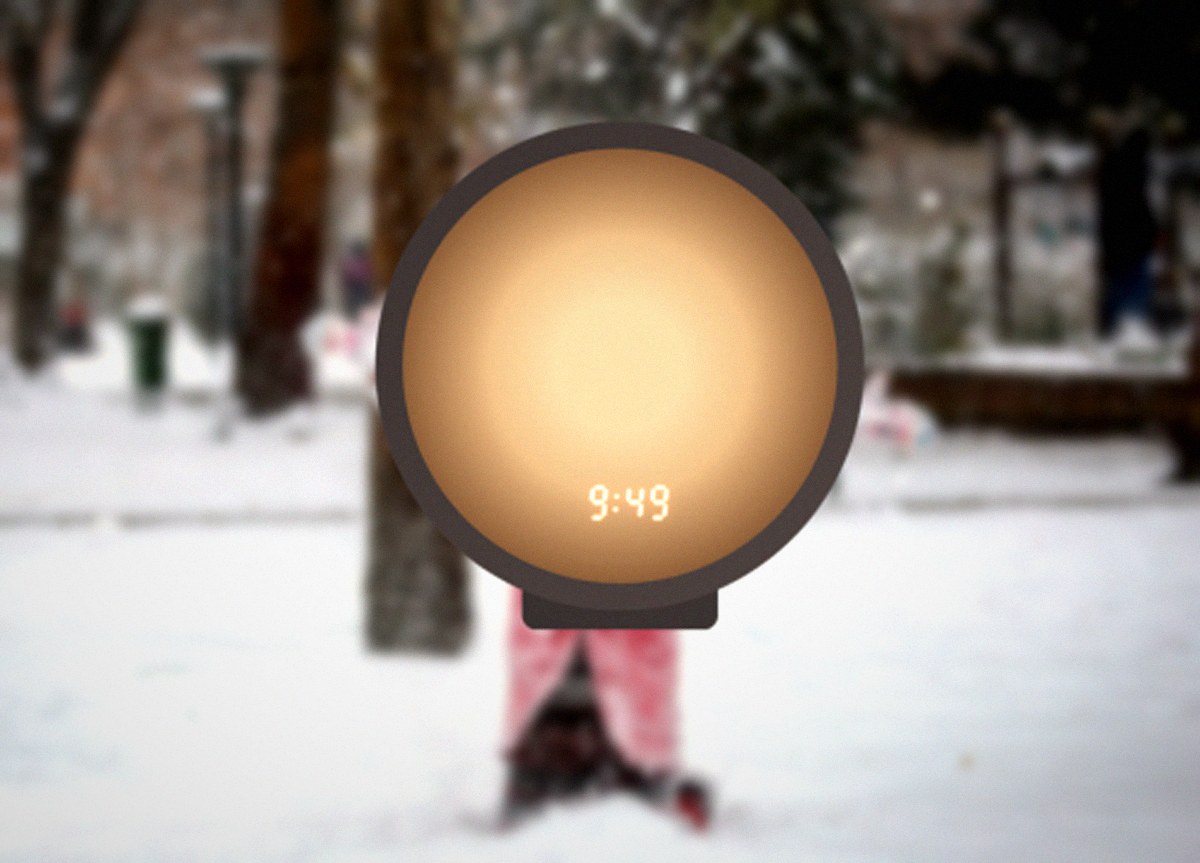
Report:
9,49
